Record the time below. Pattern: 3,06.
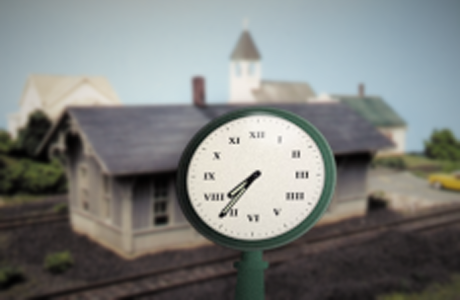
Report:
7,36
